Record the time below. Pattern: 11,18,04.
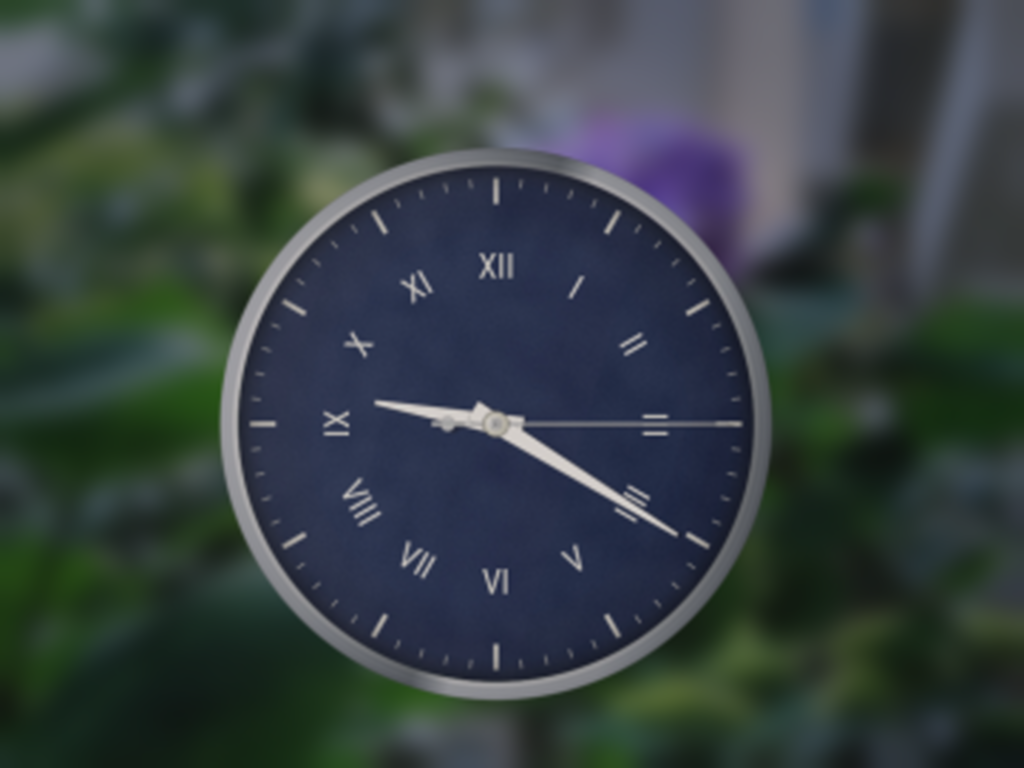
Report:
9,20,15
